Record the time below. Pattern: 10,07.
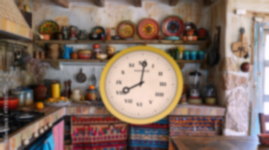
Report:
8,01
